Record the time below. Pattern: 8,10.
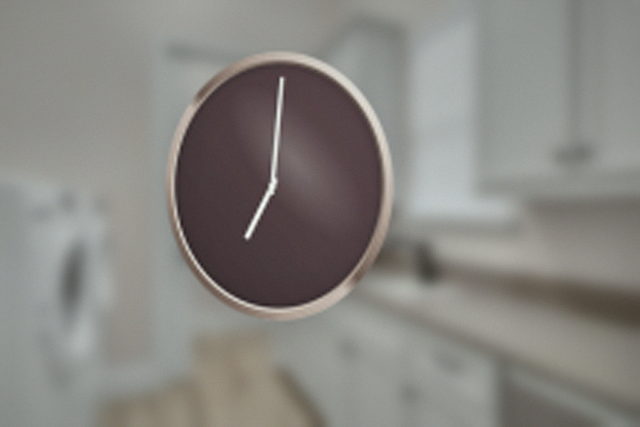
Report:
7,01
